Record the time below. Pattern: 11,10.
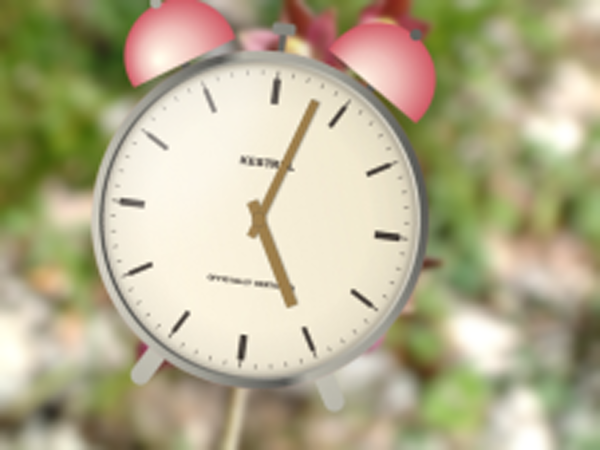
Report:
5,03
